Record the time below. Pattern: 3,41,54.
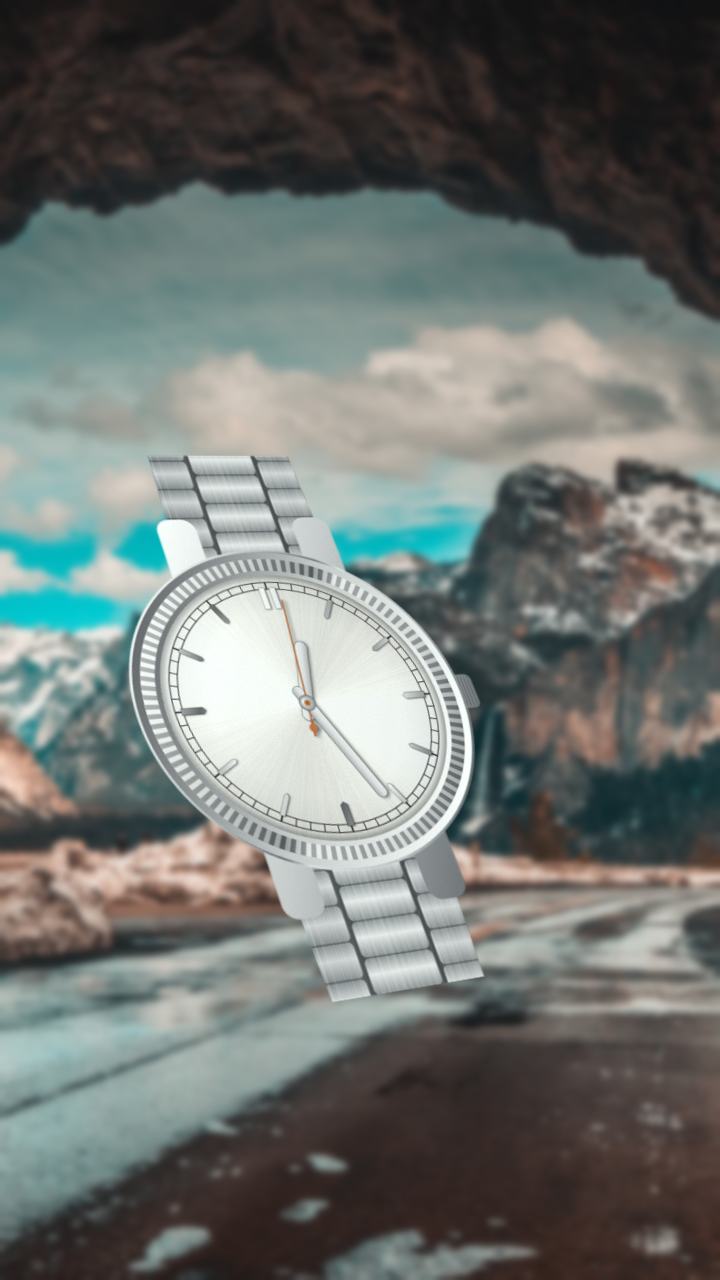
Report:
12,26,01
